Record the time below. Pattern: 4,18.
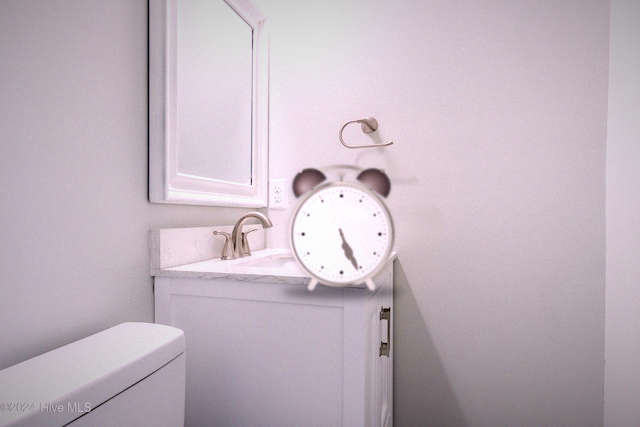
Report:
5,26
